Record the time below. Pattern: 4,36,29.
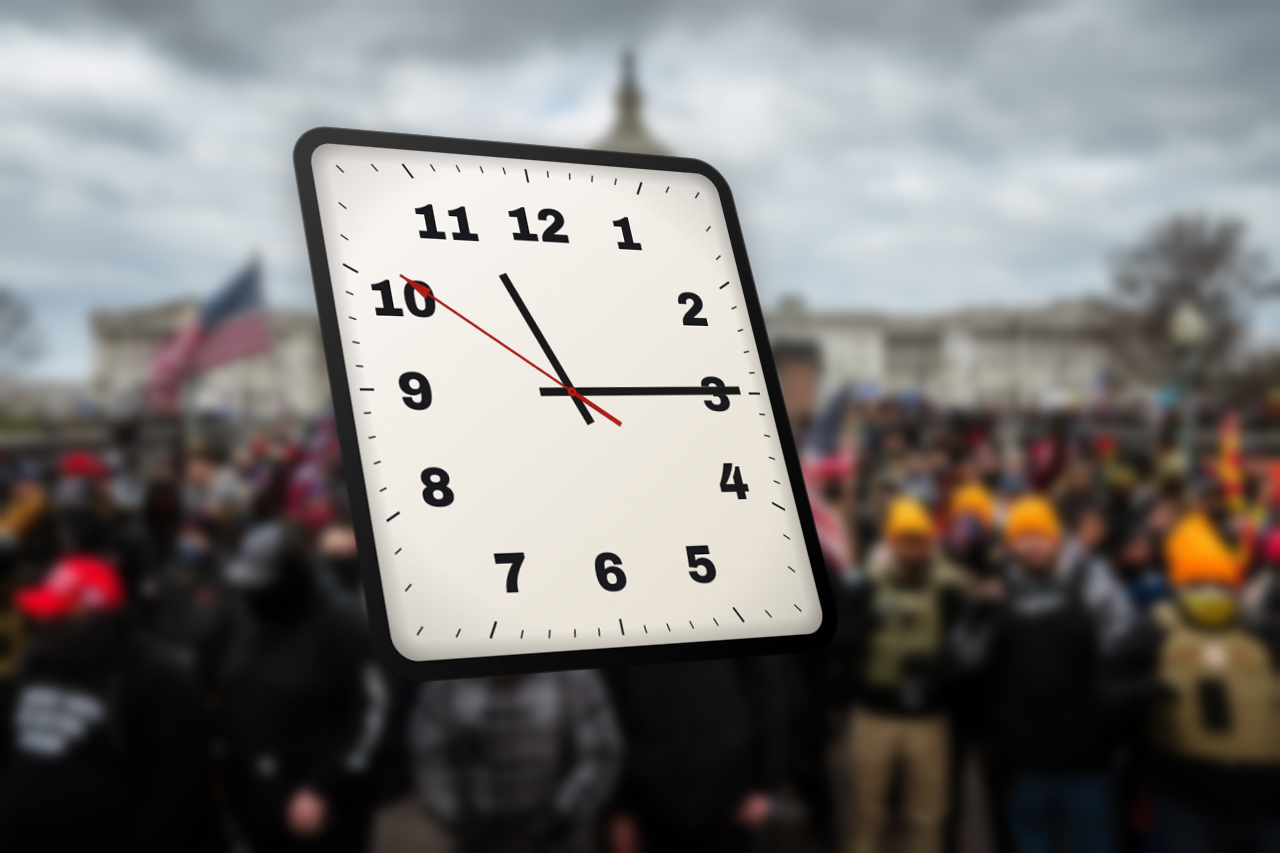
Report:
11,14,51
